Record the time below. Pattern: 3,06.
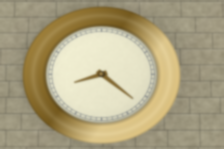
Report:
8,22
